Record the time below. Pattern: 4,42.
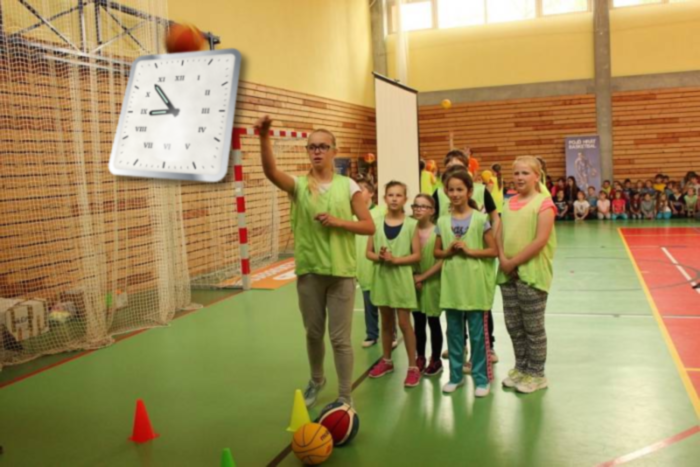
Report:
8,53
